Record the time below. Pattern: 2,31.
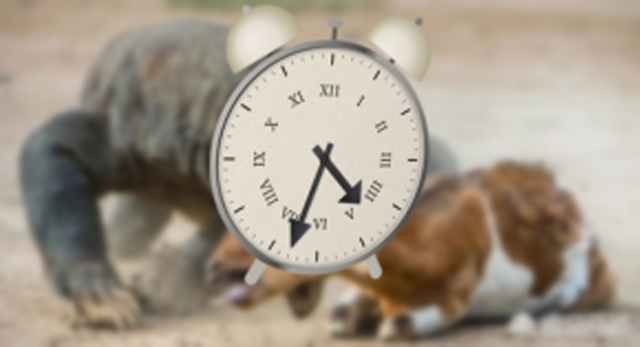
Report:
4,33
